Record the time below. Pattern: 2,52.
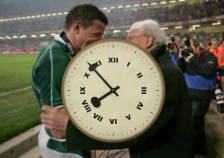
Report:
7,53
